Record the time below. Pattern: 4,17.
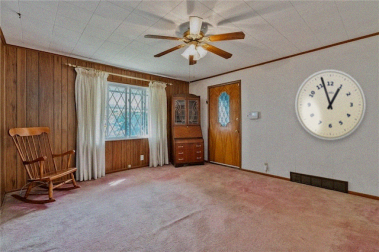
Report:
12,57
